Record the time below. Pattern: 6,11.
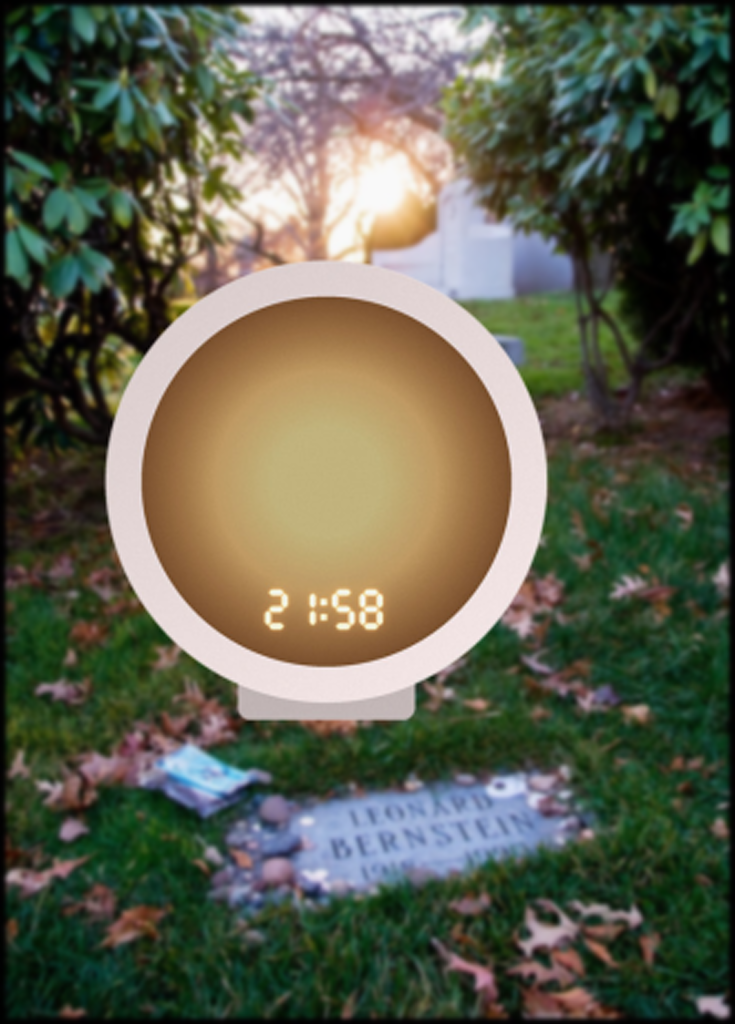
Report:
21,58
